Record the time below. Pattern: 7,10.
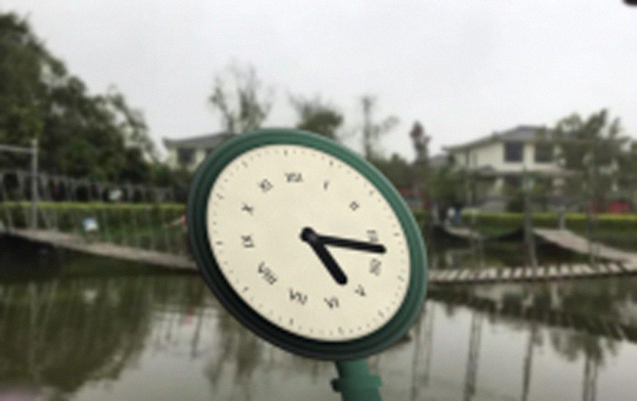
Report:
5,17
